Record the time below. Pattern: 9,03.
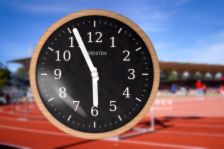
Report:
5,56
